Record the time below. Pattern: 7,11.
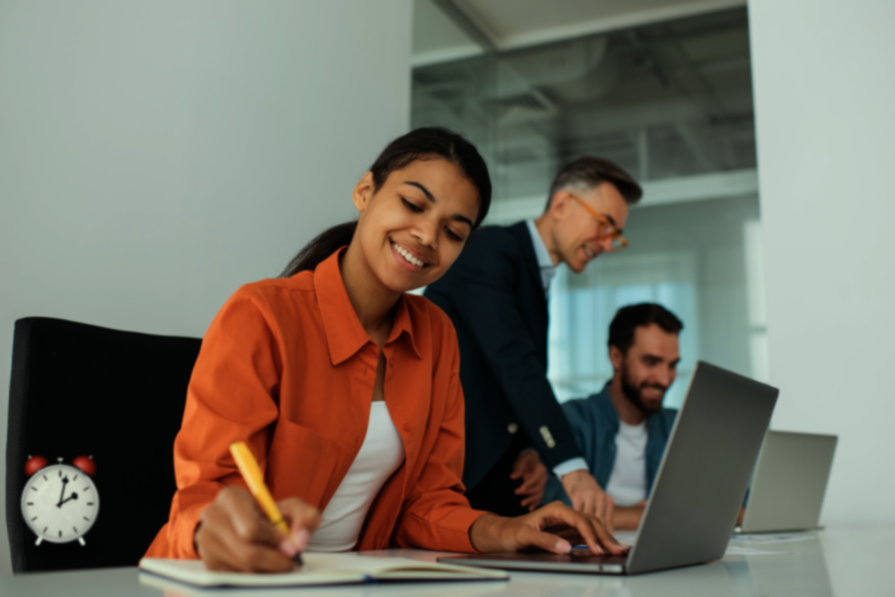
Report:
2,02
